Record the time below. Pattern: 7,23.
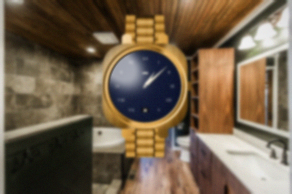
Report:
1,08
